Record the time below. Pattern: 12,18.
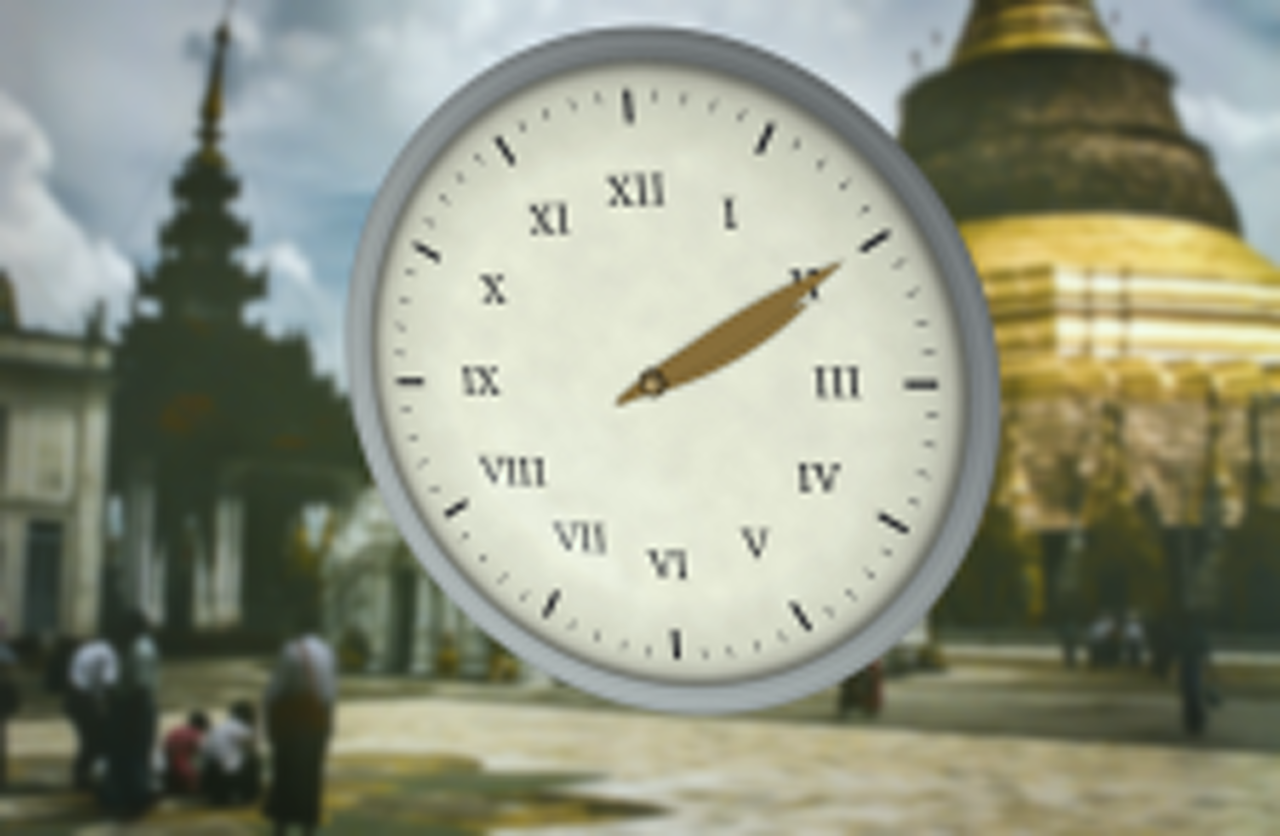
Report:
2,10
